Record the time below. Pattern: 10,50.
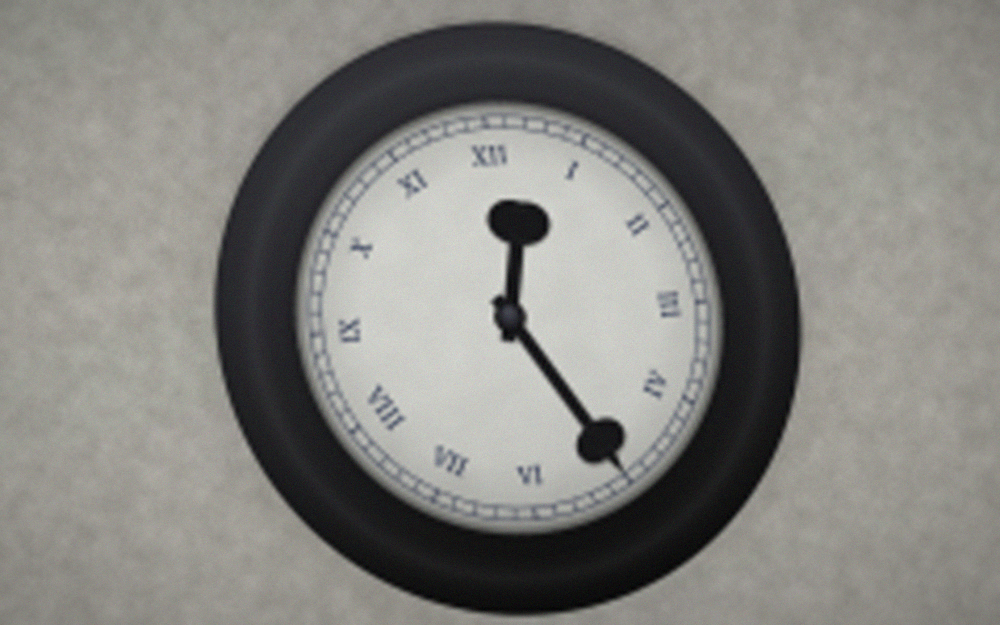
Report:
12,25
